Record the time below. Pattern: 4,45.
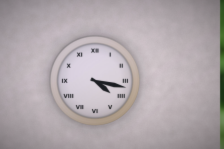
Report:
4,17
